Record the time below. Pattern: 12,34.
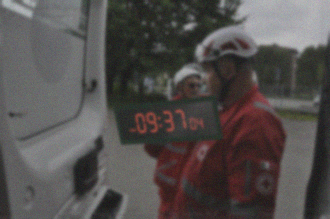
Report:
9,37
